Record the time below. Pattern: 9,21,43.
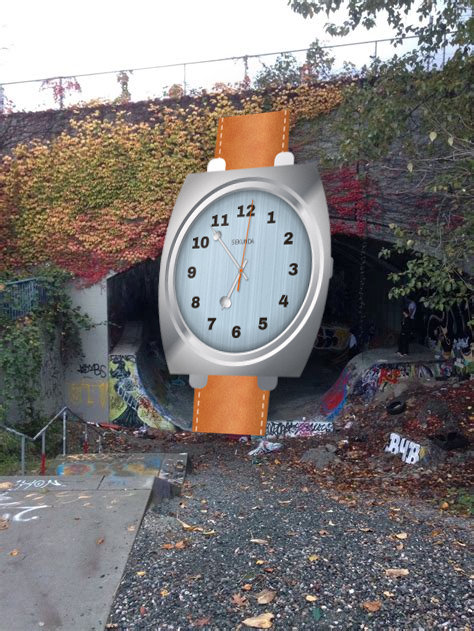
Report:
6,53,01
